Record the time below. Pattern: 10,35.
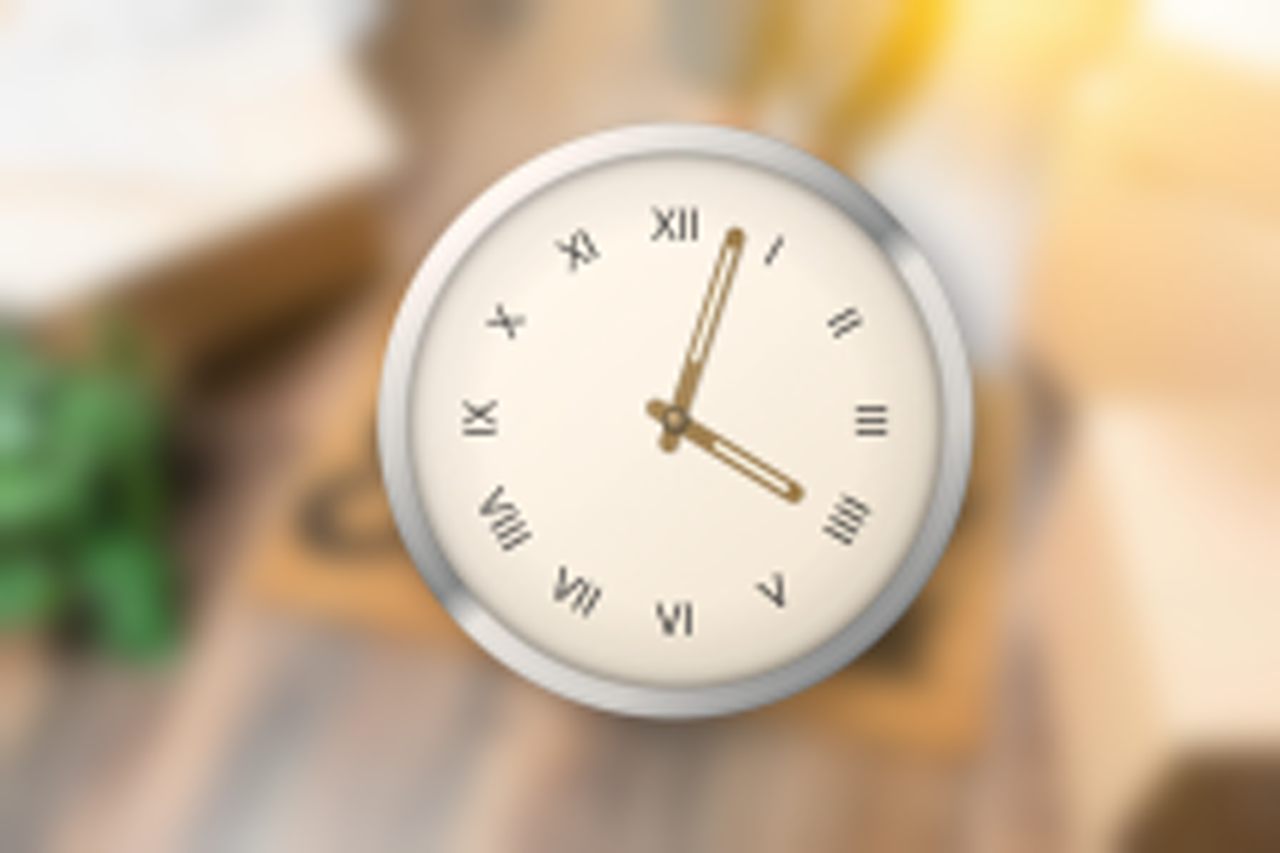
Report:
4,03
